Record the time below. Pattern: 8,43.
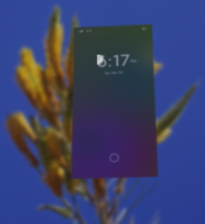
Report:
6,17
